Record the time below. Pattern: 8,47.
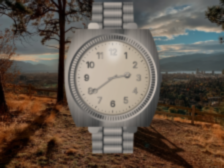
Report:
2,39
